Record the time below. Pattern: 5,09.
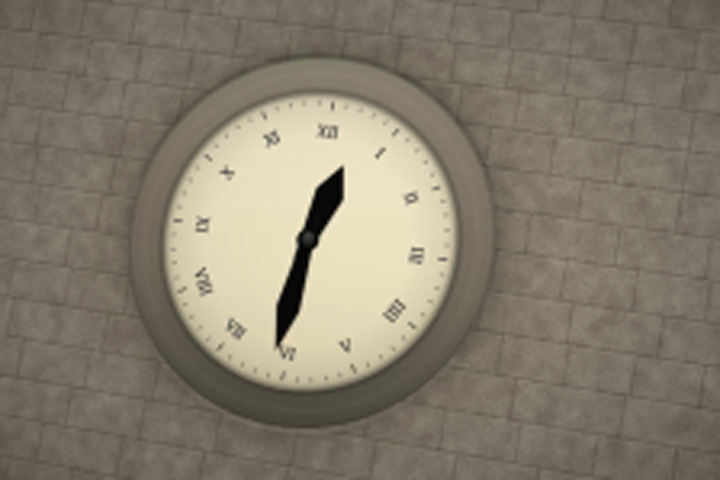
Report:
12,31
